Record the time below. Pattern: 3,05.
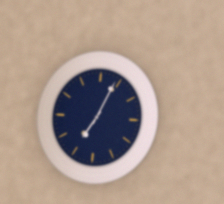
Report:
7,04
